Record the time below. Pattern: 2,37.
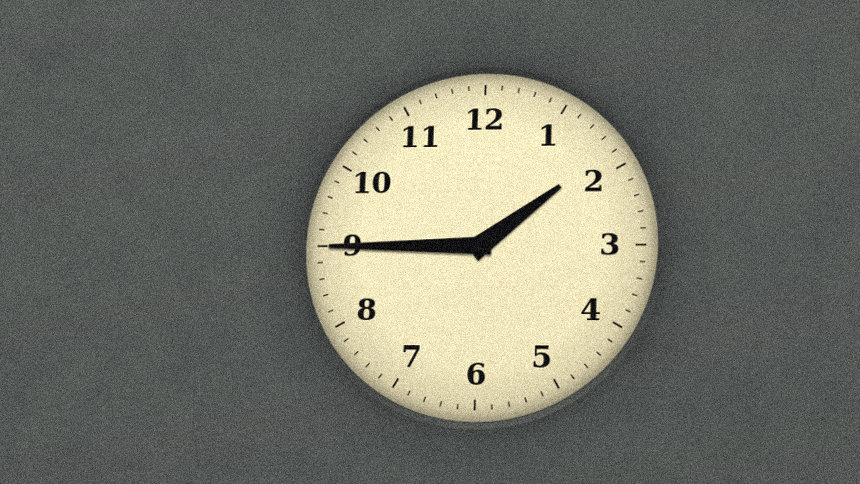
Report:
1,45
